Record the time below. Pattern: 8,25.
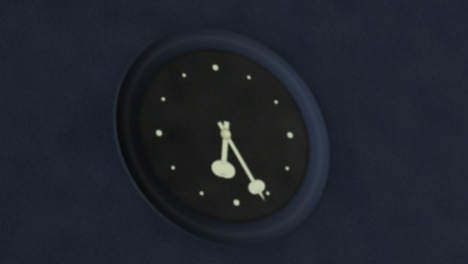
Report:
6,26
